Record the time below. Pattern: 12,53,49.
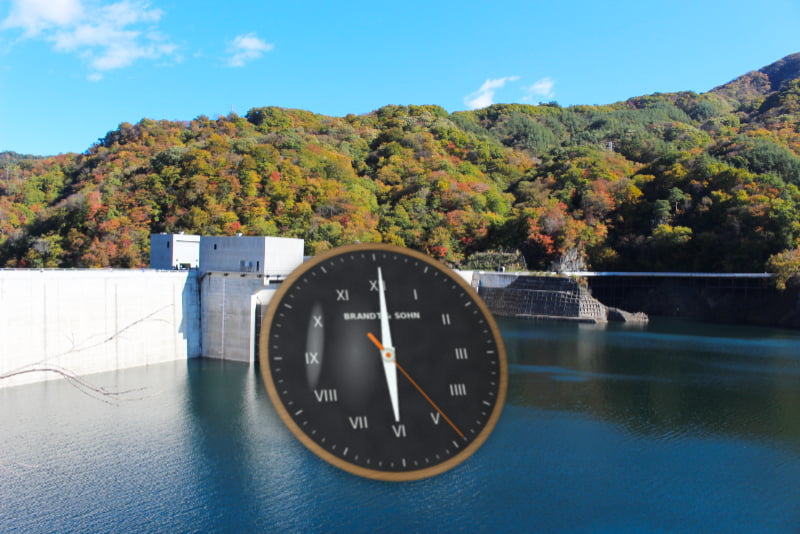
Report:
6,00,24
